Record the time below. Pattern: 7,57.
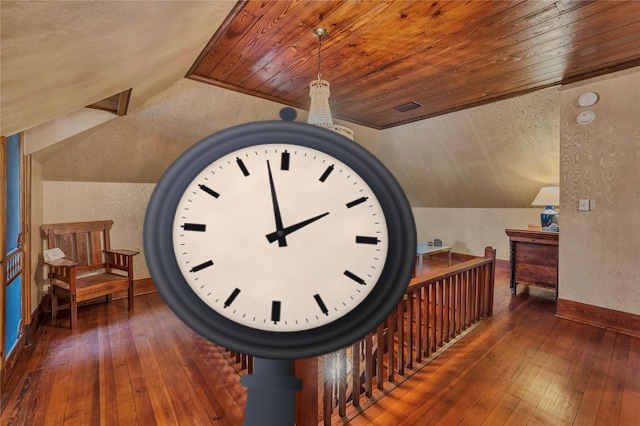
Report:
1,58
